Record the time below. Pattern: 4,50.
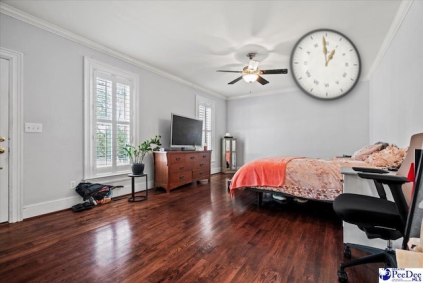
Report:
12,59
